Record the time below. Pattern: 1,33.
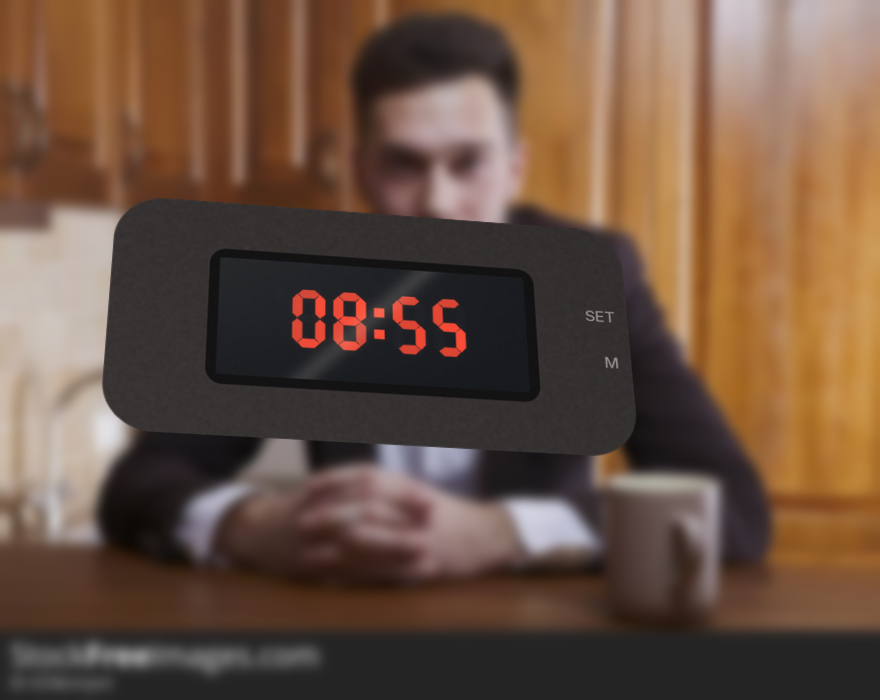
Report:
8,55
